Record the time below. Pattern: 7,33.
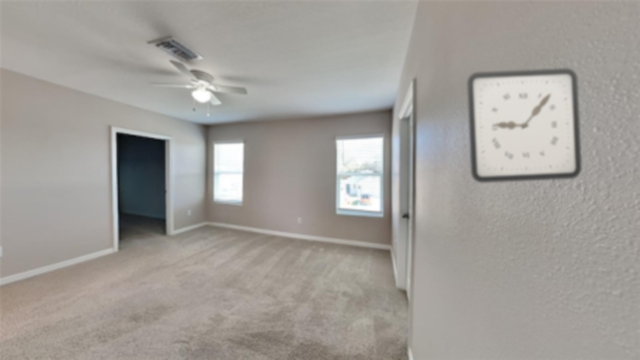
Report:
9,07
